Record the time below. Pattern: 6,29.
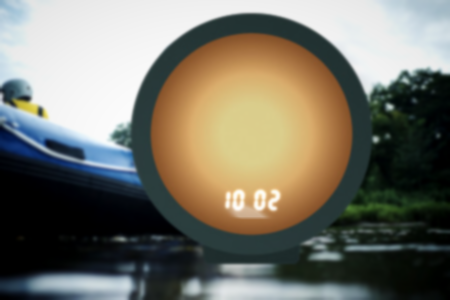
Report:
10,02
